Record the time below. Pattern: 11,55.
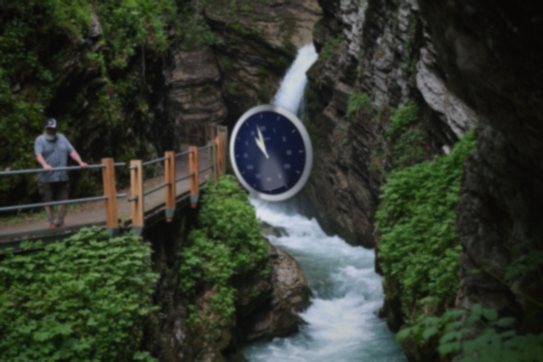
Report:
10,58
